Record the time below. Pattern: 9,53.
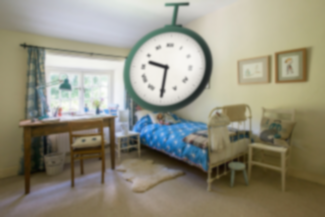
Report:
9,30
